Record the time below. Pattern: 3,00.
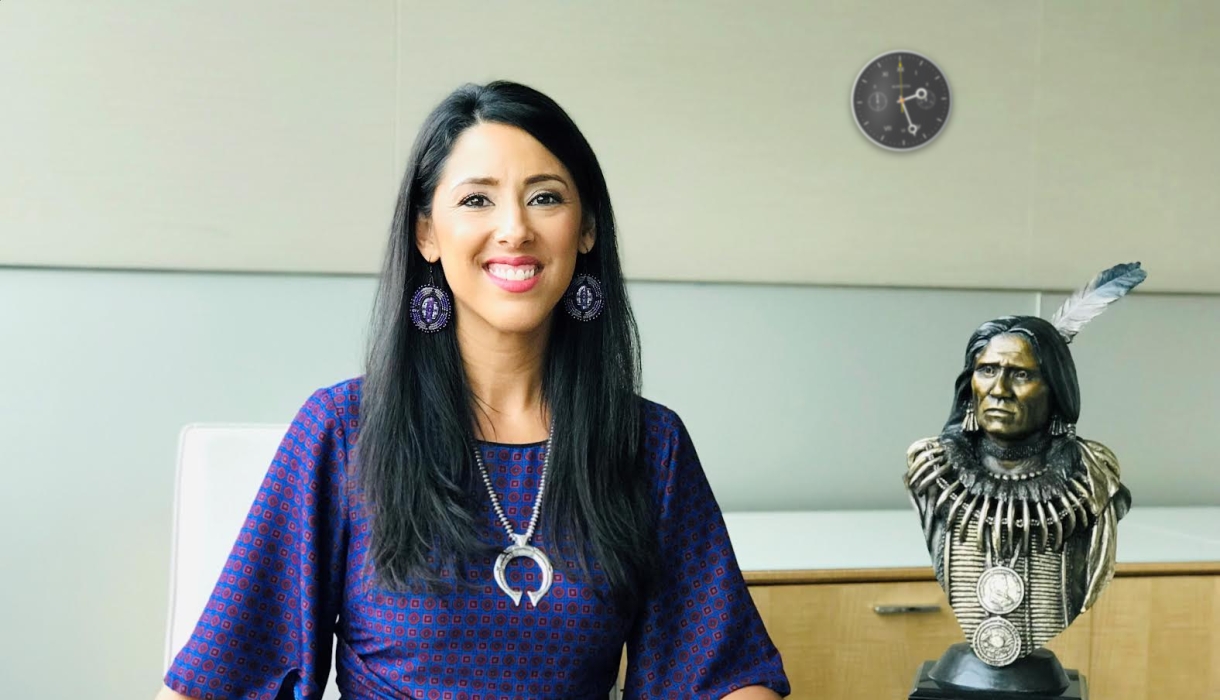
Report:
2,27
